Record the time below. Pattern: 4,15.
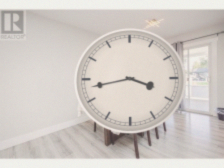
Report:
3,43
